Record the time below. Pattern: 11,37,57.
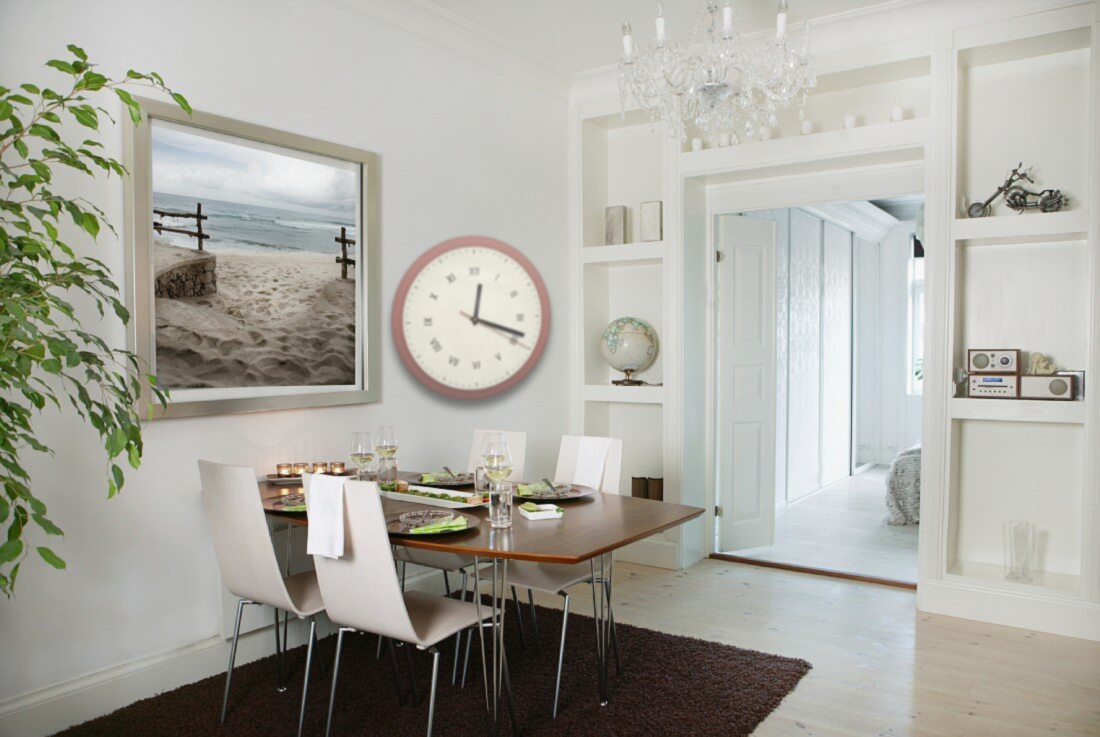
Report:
12,18,20
